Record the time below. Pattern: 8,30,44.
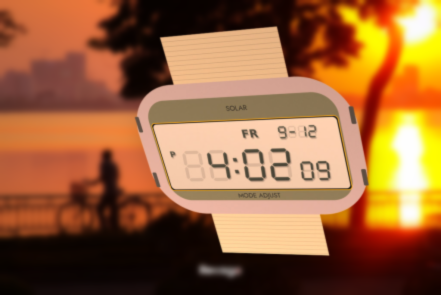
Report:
4,02,09
